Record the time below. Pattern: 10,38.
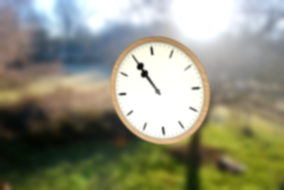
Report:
10,55
